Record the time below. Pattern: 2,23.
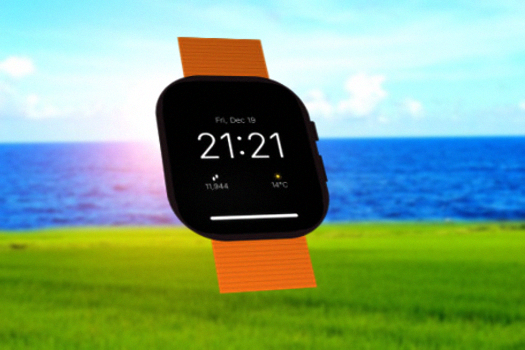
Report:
21,21
